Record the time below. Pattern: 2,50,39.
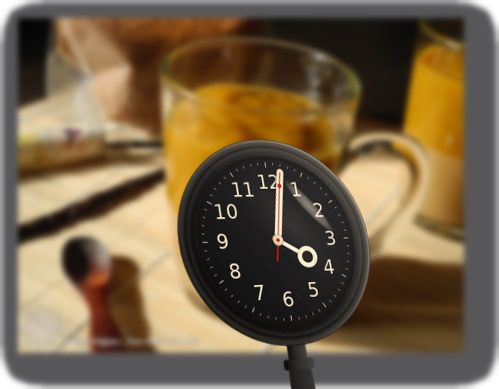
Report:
4,02,02
